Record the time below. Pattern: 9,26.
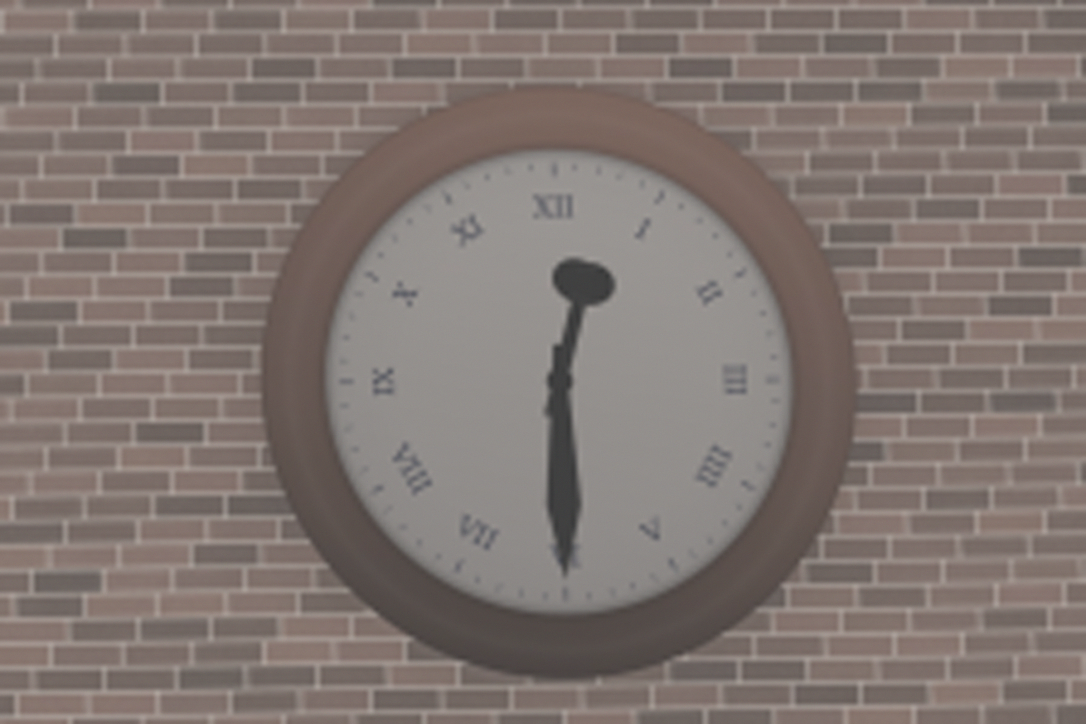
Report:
12,30
